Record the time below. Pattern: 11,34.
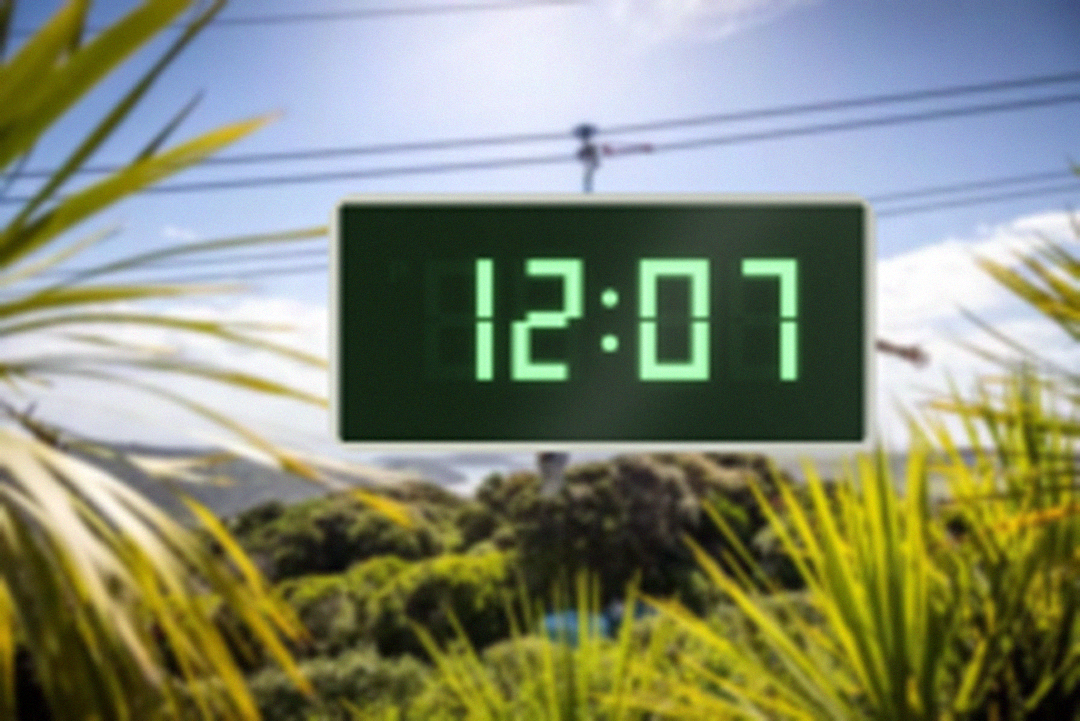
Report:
12,07
